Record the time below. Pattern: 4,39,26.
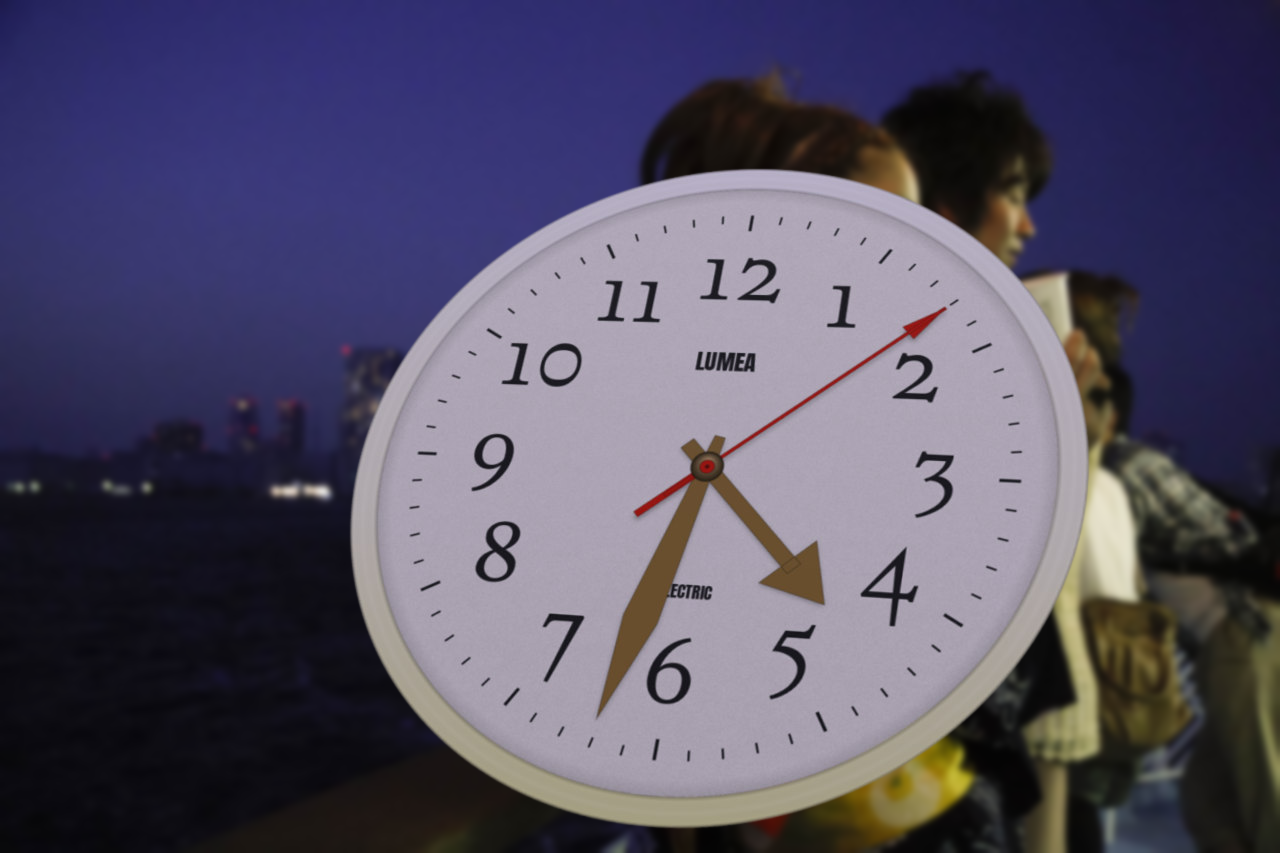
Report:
4,32,08
